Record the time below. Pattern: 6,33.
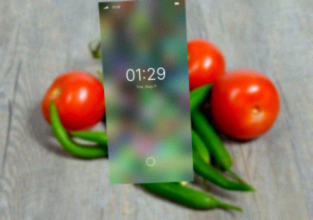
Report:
1,29
